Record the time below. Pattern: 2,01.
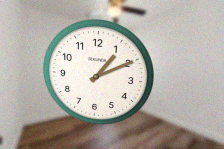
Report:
1,10
